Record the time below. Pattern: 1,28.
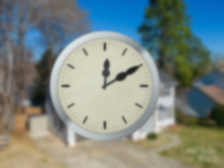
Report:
12,10
